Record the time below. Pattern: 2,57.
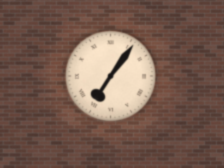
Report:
7,06
